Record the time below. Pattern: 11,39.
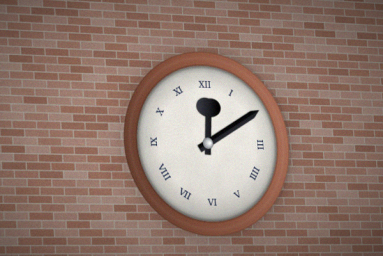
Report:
12,10
